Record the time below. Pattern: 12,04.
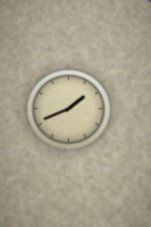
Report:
1,41
